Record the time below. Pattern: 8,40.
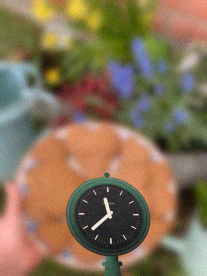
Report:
11,38
